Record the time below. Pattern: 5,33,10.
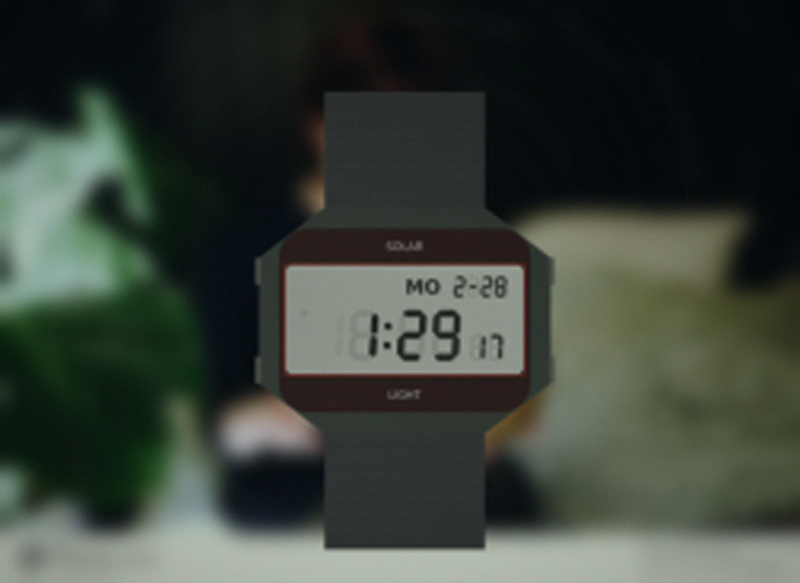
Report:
1,29,17
